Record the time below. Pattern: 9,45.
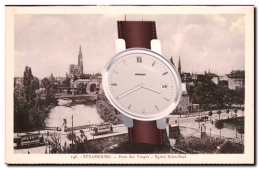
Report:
3,40
